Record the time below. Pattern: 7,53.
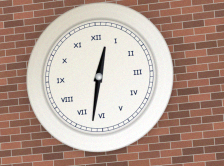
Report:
12,32
